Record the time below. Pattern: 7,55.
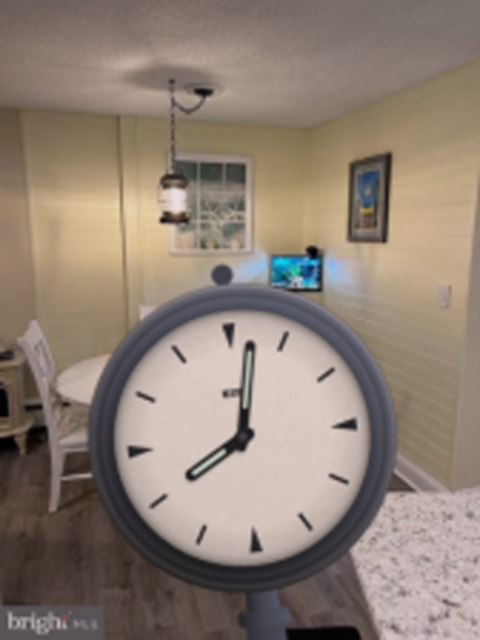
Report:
8,02
